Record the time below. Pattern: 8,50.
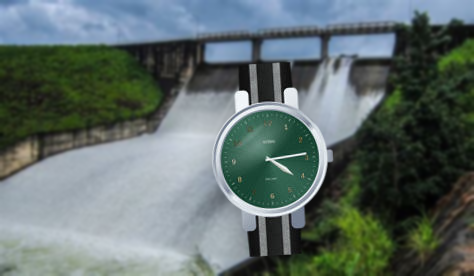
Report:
4,14
